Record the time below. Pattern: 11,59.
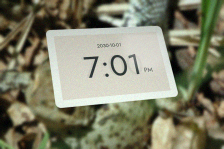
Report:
7,01
